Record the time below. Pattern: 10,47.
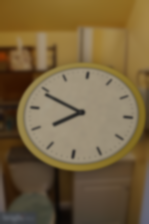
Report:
7,49
